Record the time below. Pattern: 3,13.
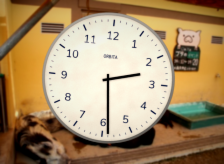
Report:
2,29
